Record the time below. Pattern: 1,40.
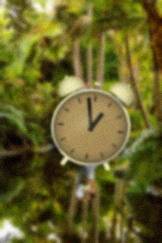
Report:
12,58
